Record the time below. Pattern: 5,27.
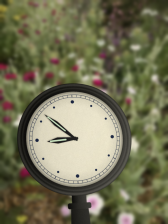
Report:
8,52
